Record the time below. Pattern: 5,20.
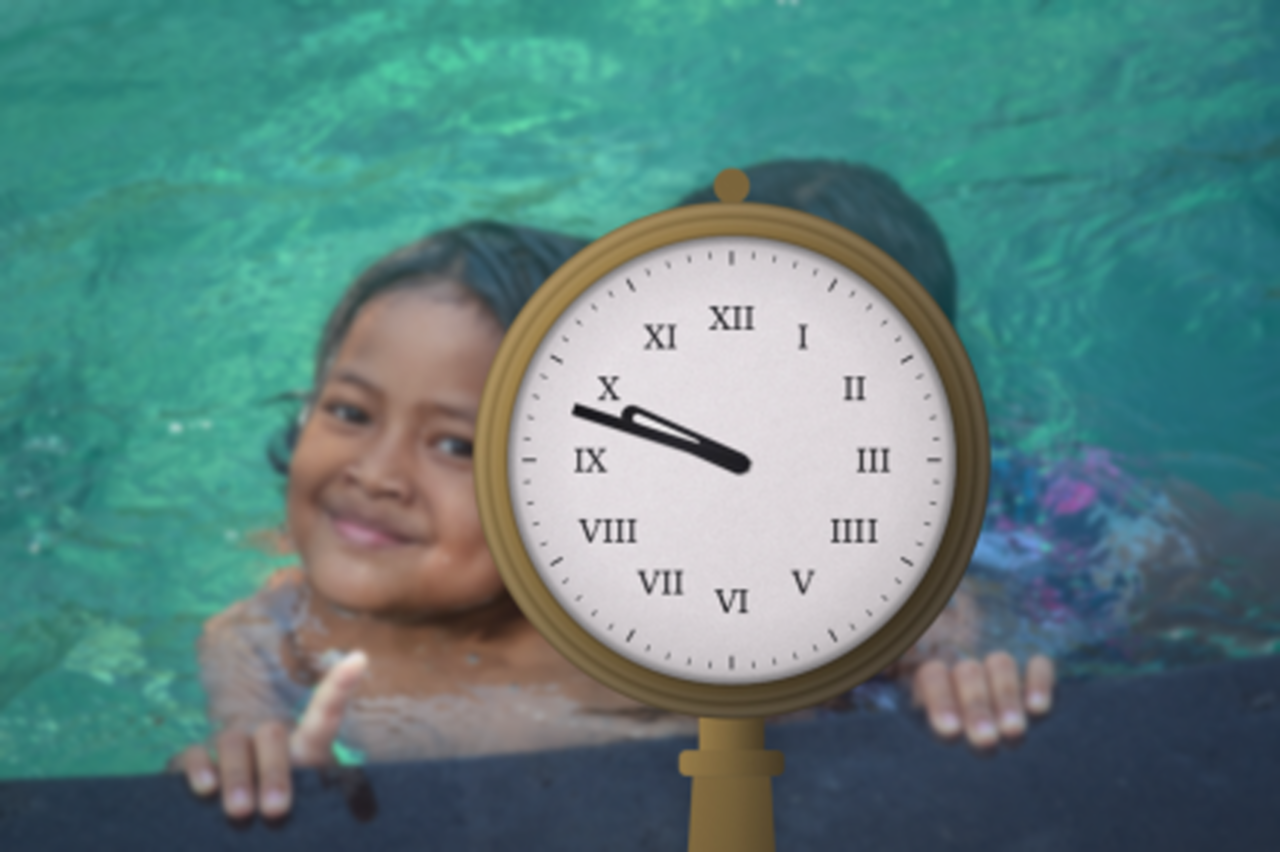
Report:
9,48
